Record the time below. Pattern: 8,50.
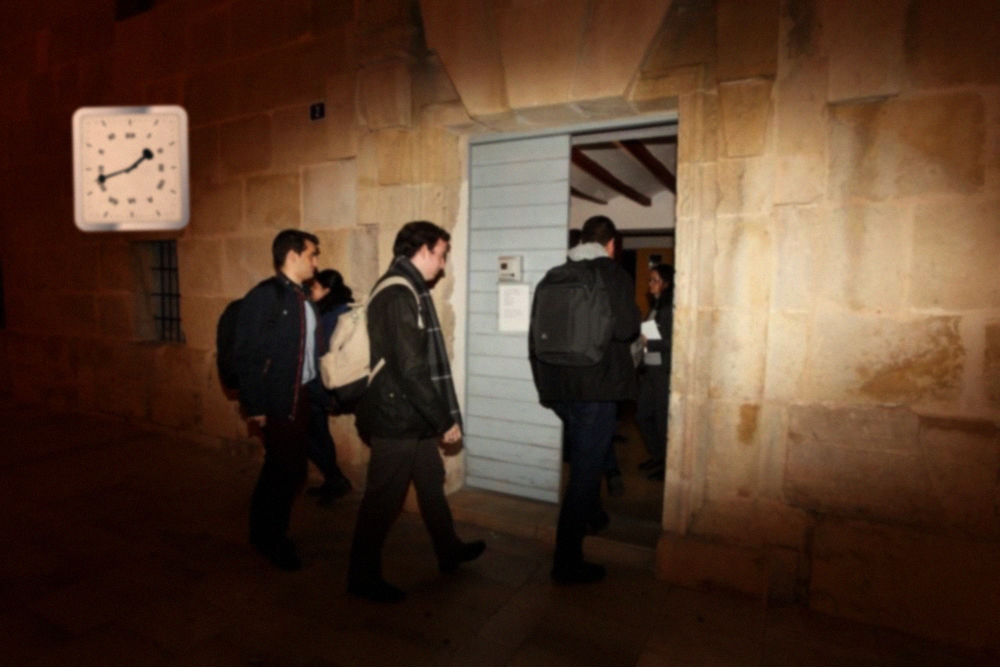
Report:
1,42
